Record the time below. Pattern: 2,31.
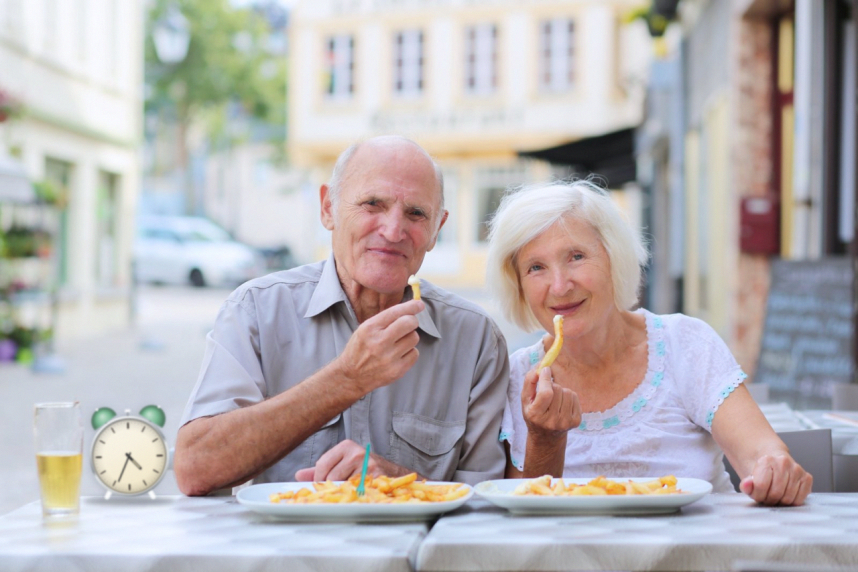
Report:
4,34
